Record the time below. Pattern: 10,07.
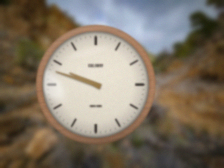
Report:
9,48
